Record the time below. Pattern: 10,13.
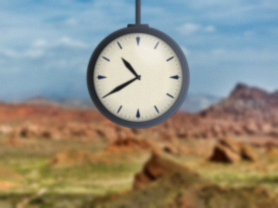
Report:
10,40
